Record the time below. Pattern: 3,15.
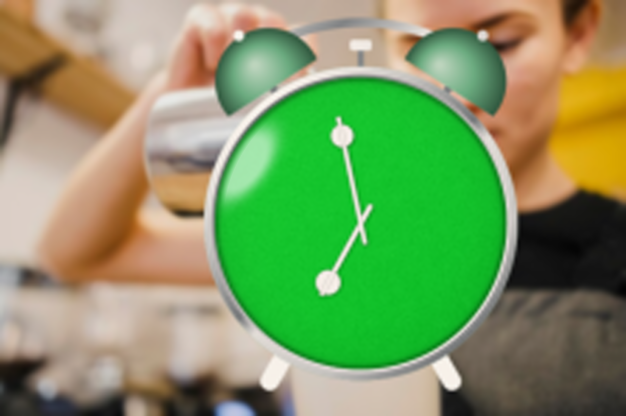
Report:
6,58
